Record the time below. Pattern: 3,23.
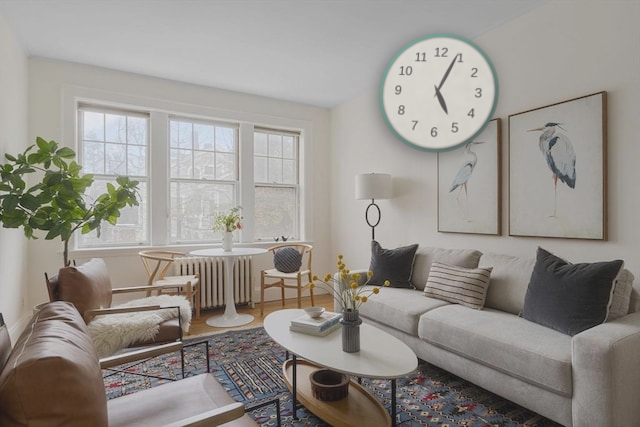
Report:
5,04
